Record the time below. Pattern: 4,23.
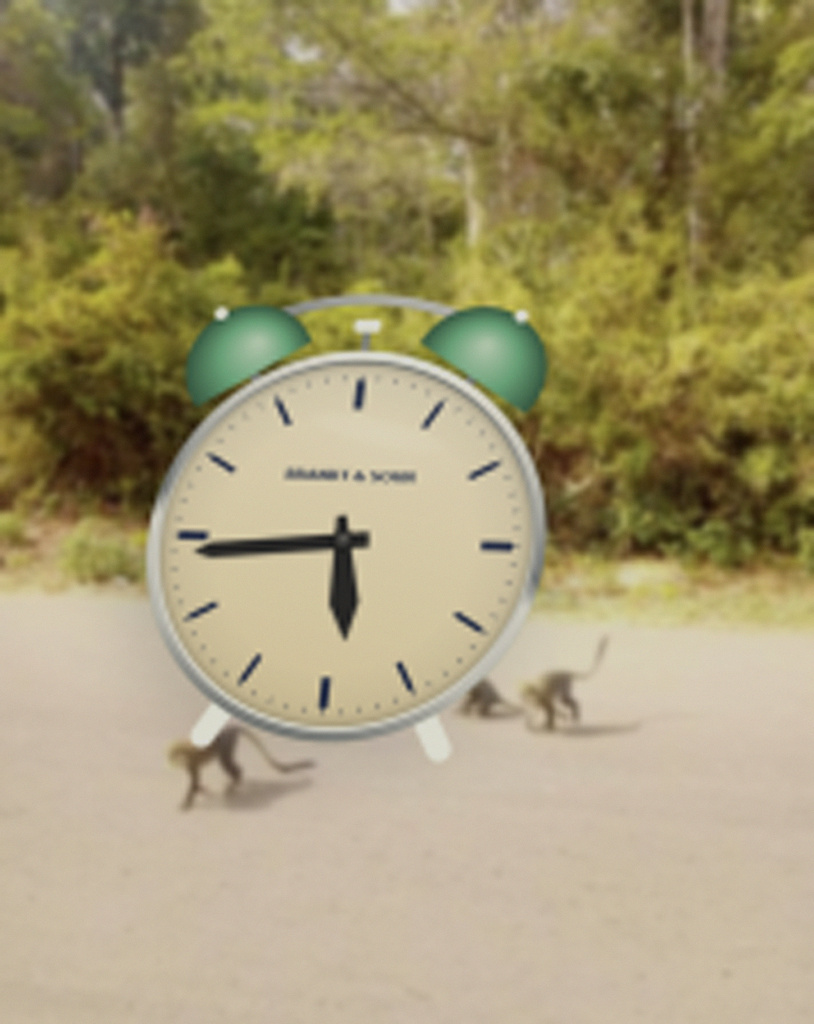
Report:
5,44
